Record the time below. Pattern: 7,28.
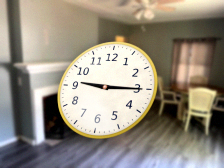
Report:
9,15
